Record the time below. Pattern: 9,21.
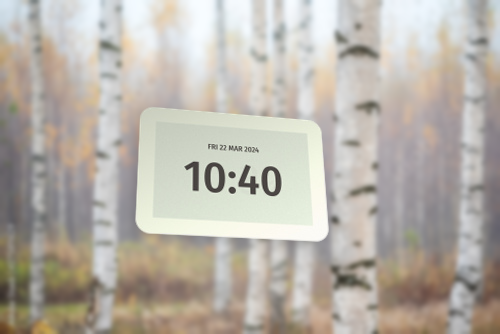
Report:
10,40
